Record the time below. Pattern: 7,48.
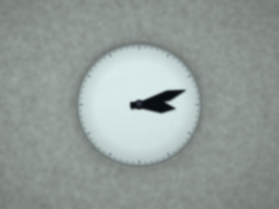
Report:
3,12
